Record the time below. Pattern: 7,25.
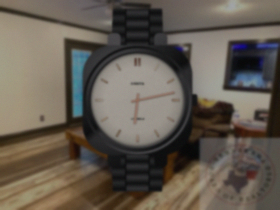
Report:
6,13
